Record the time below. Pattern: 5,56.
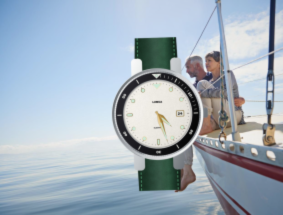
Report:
4,27
